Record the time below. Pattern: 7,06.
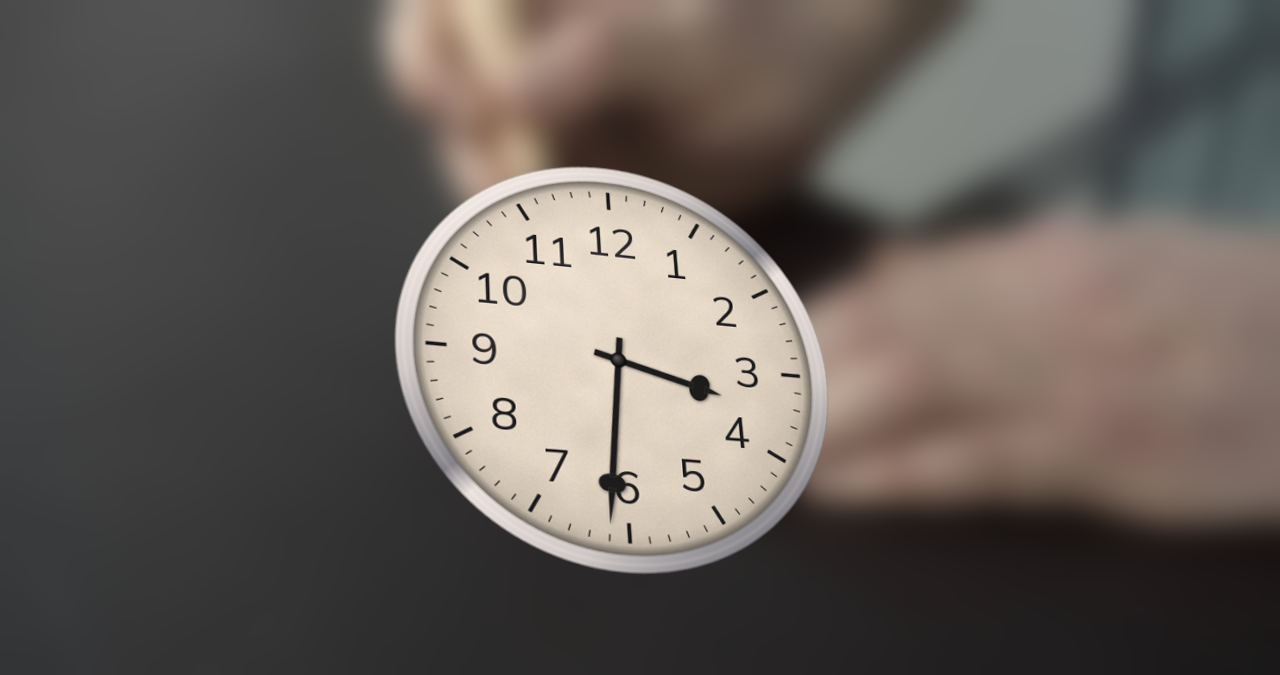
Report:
3,31
